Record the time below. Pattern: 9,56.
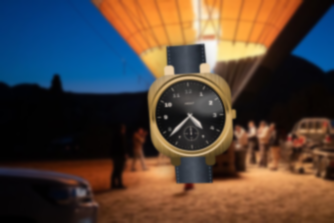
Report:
4,38
